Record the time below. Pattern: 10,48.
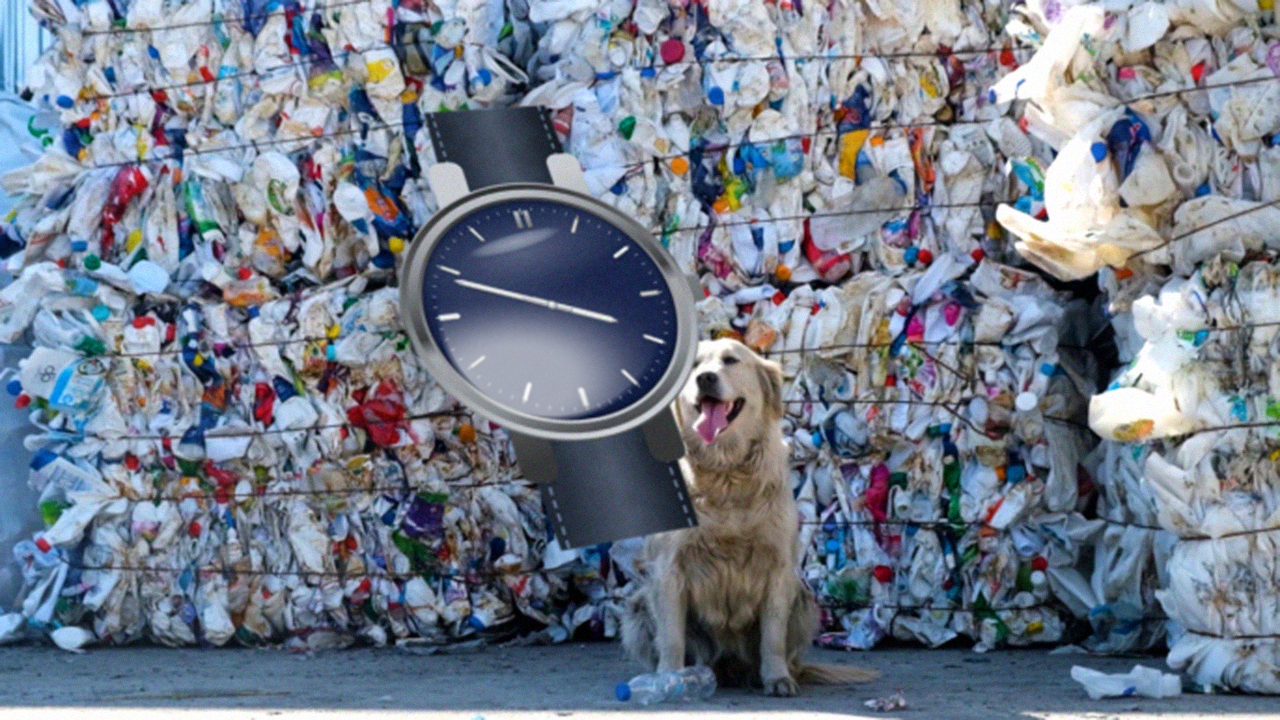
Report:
3,49
